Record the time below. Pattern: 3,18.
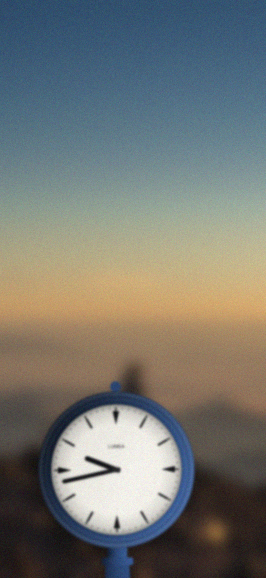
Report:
9,43
